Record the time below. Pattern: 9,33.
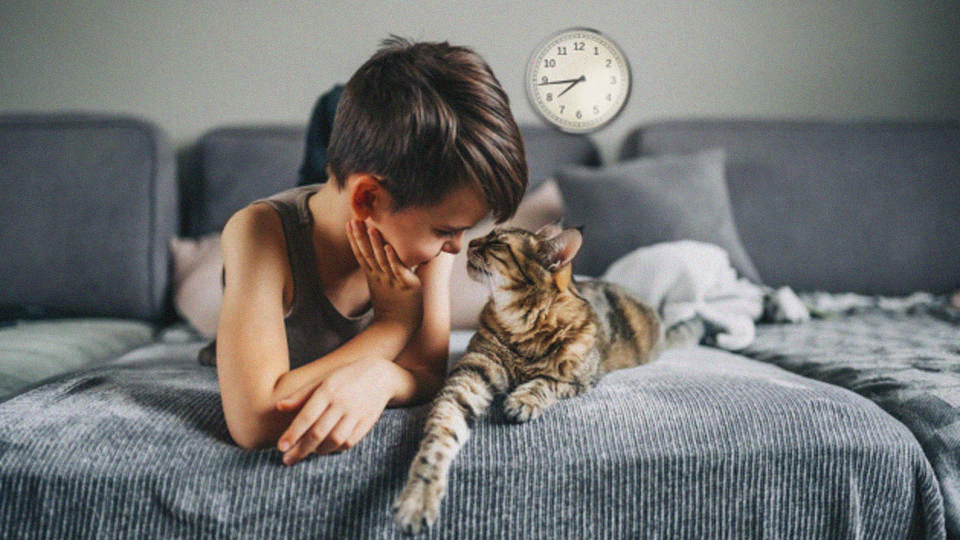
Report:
7,44
